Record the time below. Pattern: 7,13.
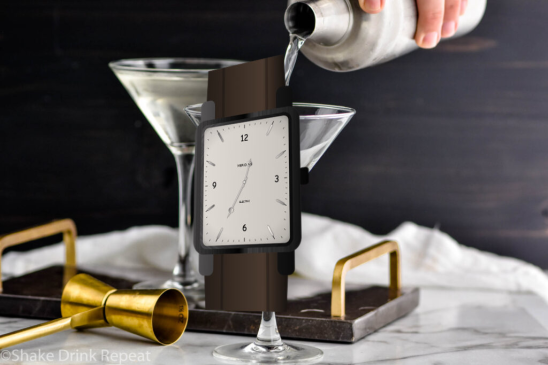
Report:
12,35
